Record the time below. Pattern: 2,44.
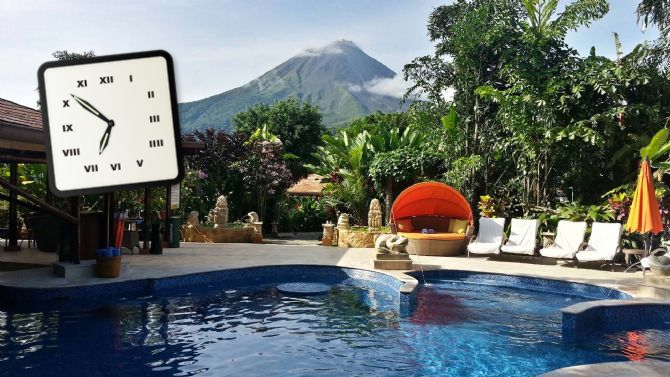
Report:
6,52
